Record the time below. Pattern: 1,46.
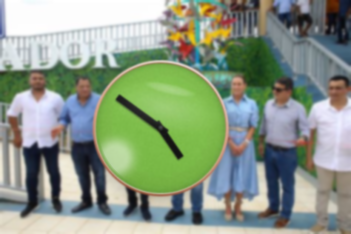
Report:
4,51
